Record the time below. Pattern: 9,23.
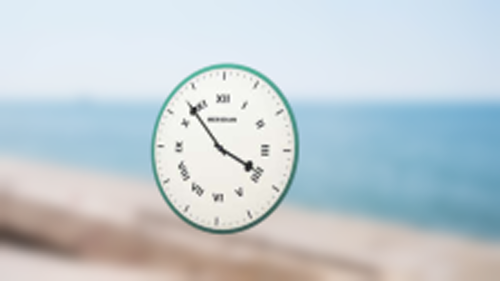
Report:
3,53
